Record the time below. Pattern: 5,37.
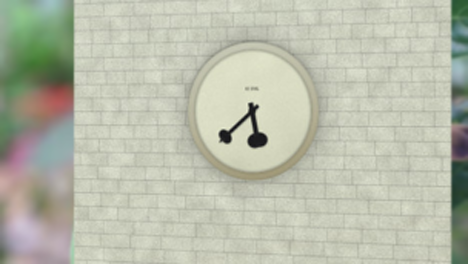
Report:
5,38
